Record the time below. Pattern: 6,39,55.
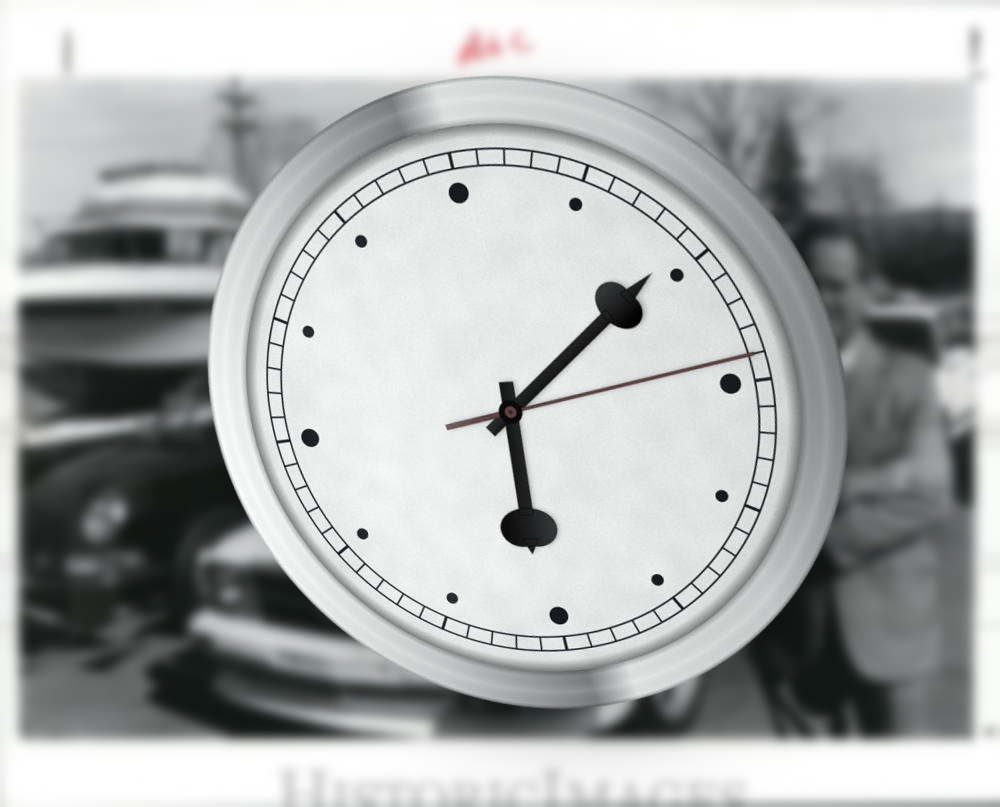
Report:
6,09,14
